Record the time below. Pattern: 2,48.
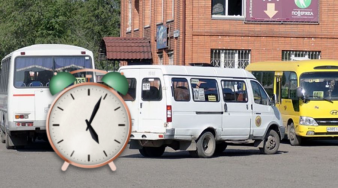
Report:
5,04
